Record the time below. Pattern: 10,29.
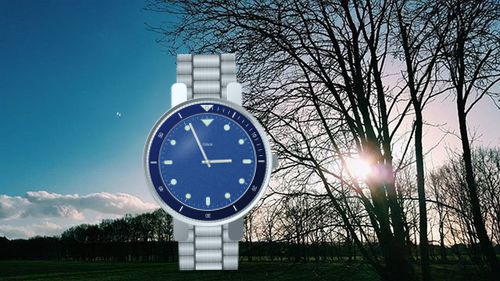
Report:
2,56
